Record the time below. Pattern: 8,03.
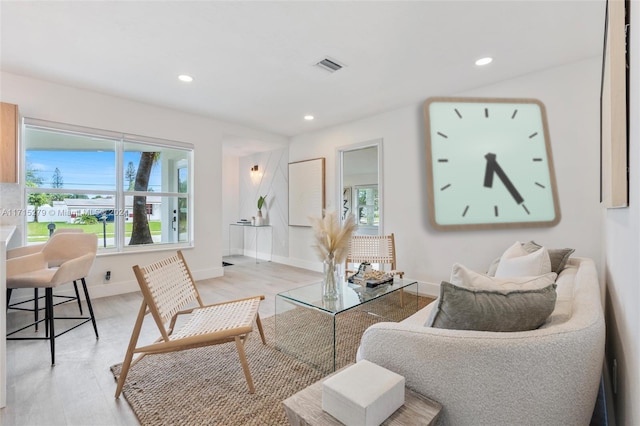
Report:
6,25
